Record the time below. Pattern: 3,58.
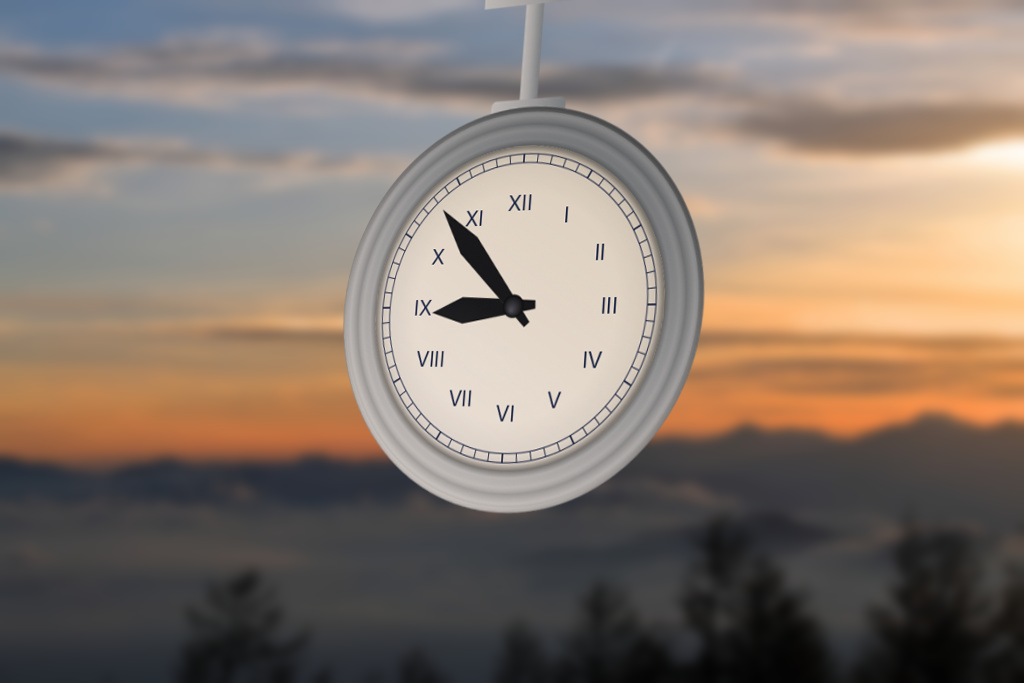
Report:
8,53
